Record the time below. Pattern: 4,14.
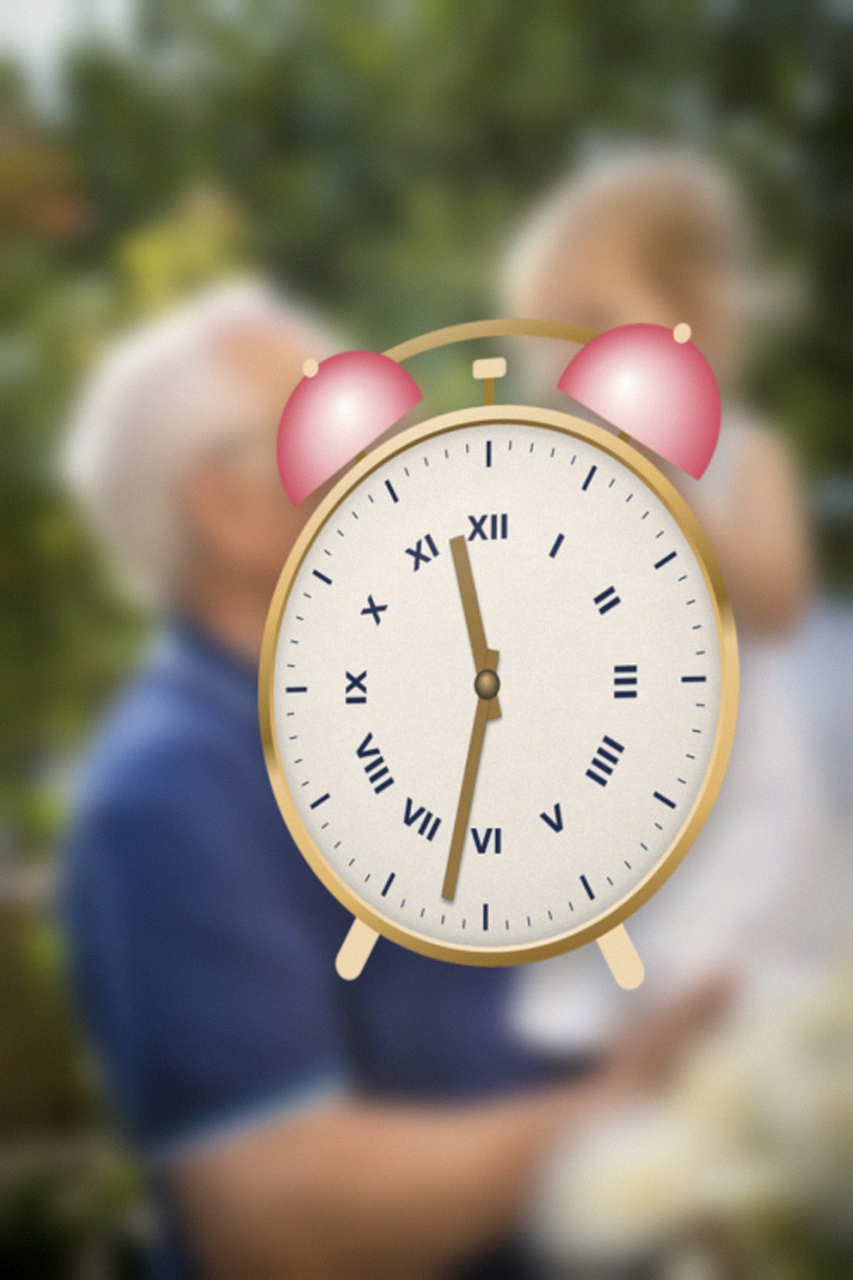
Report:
11,32
